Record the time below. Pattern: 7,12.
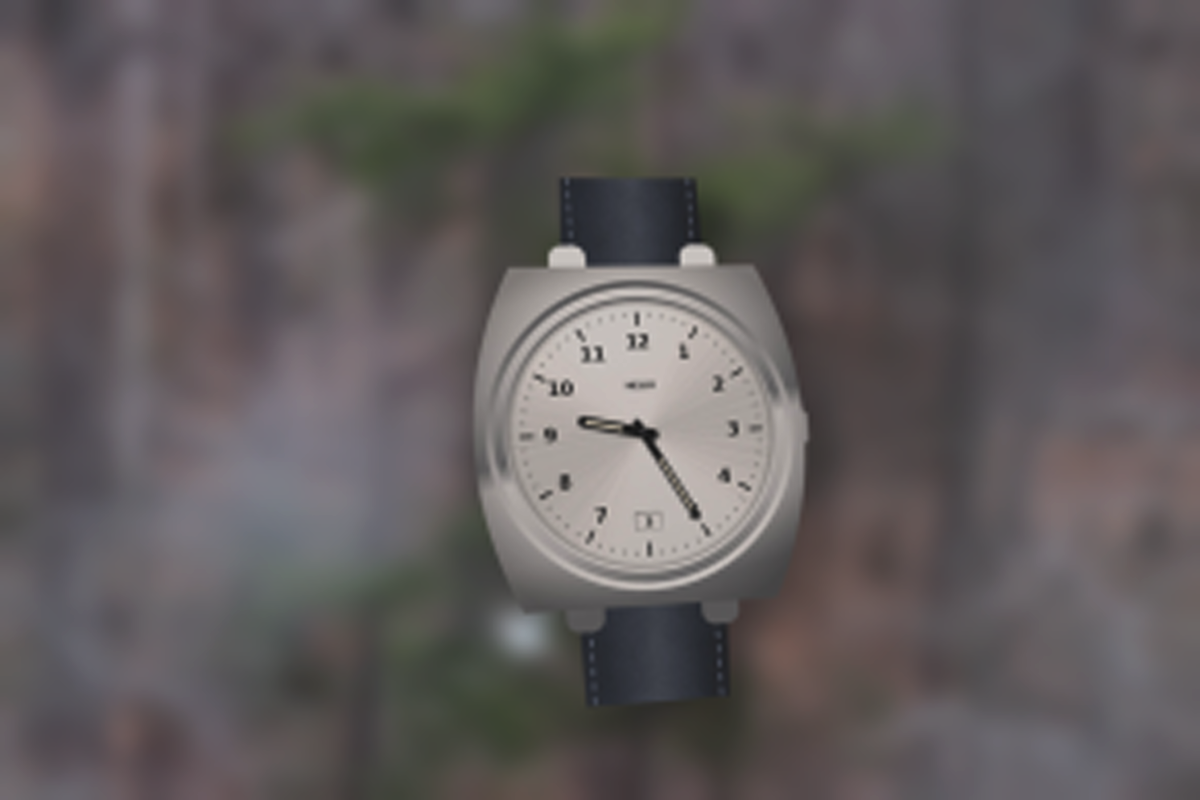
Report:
9,25
